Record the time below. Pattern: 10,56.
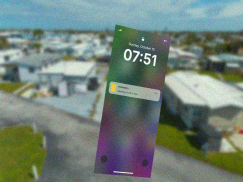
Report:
7,51
